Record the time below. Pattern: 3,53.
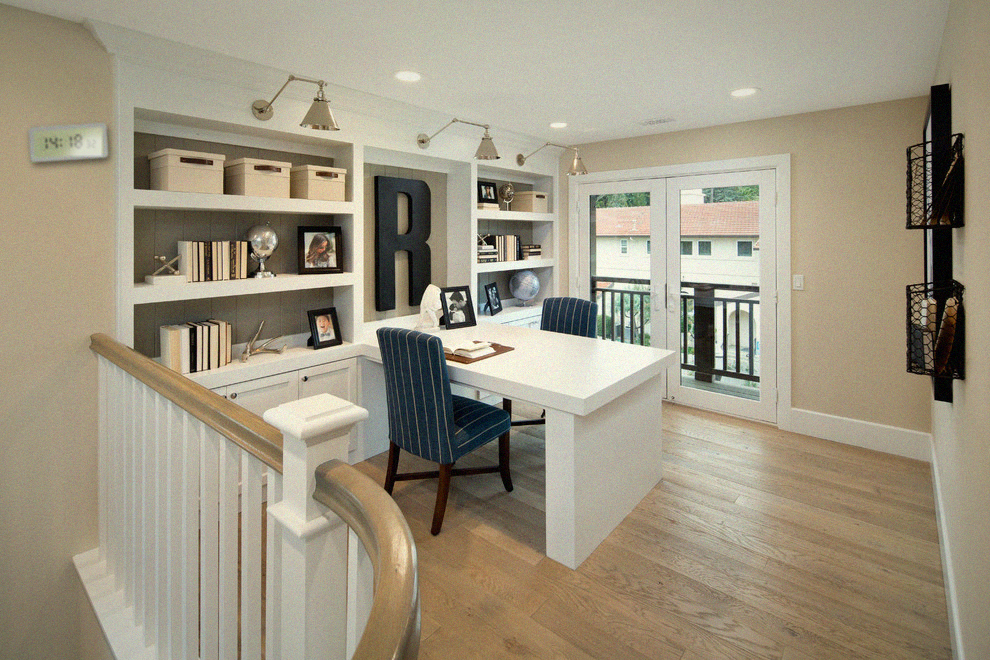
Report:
14,18
